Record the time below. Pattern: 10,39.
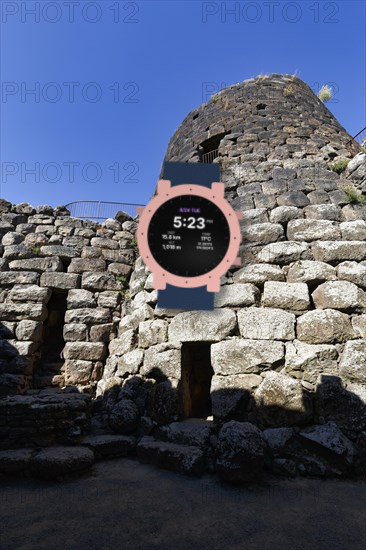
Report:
5,23
